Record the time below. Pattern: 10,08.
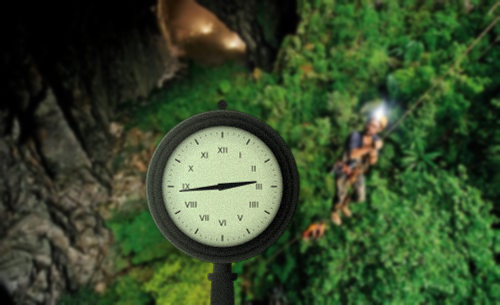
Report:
2,44
